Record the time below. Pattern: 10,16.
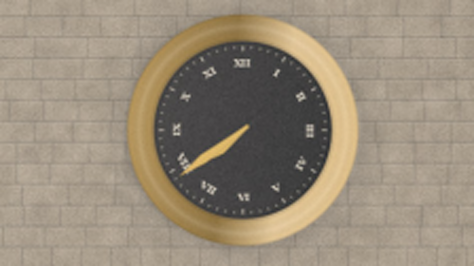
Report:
7,39
